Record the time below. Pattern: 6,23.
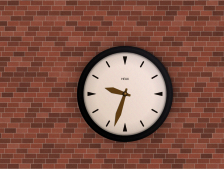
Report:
9,33
